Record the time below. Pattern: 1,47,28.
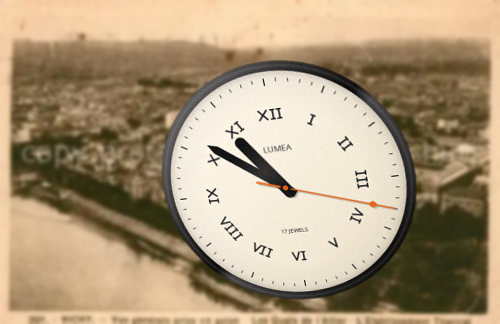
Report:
10,51,18
